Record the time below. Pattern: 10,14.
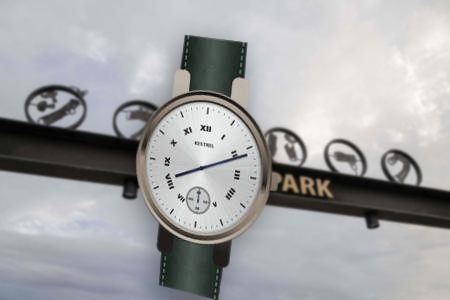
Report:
8,11
